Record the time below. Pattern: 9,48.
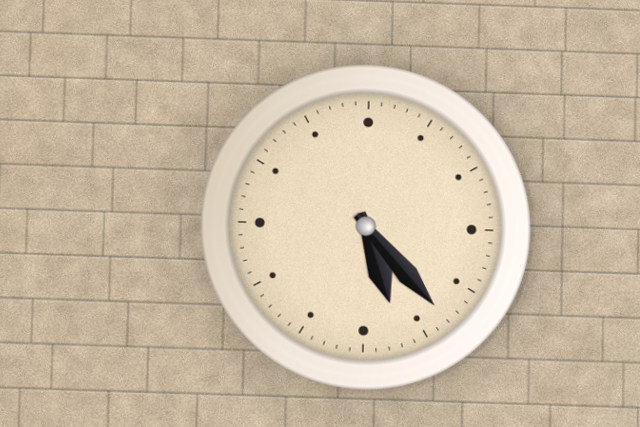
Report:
5,23
